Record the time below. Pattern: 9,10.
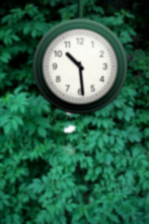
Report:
10,29
